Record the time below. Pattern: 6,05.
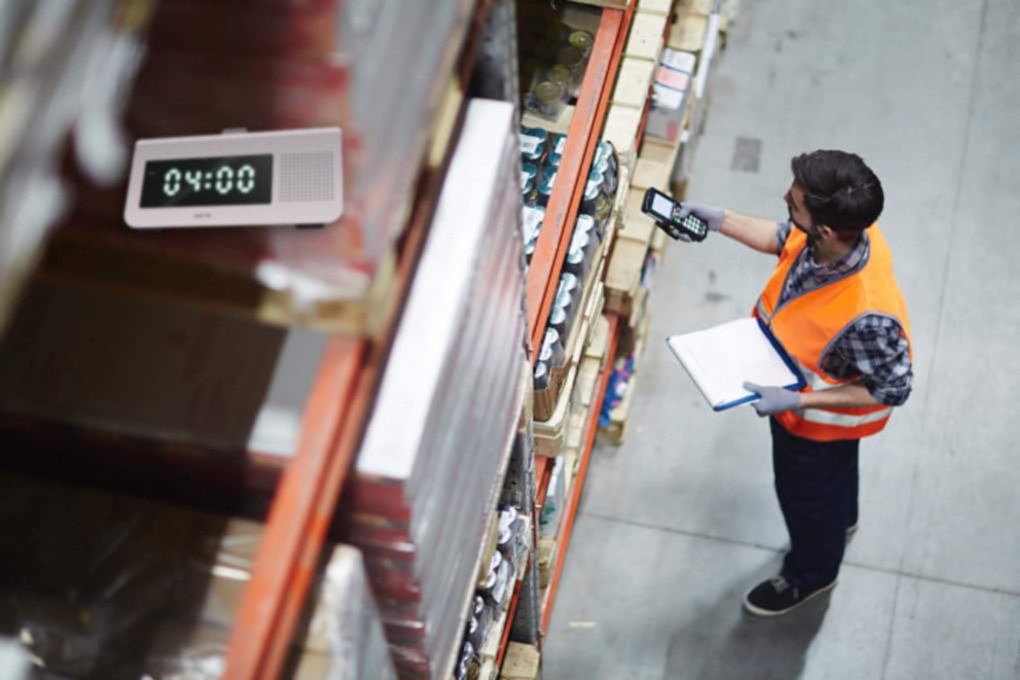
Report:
4,00
